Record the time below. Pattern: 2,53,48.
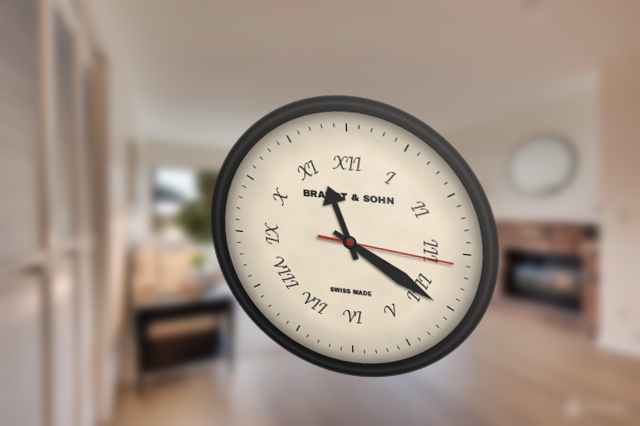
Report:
11,20,16
